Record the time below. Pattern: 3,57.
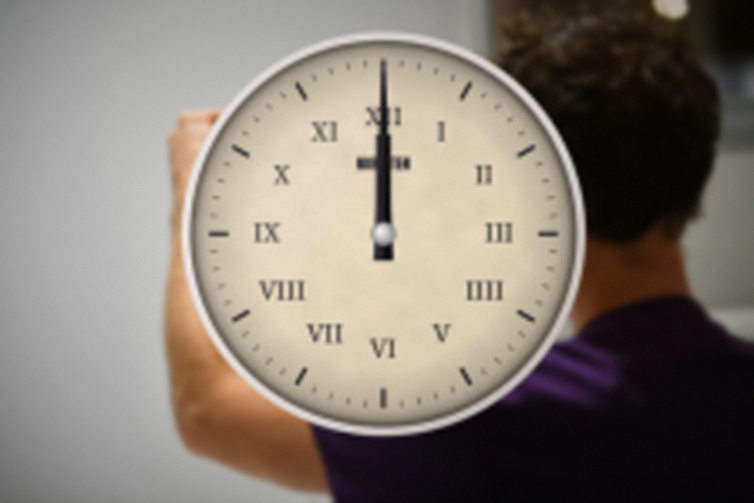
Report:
12,00
